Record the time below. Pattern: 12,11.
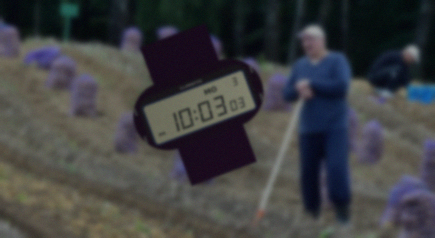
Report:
10,03
